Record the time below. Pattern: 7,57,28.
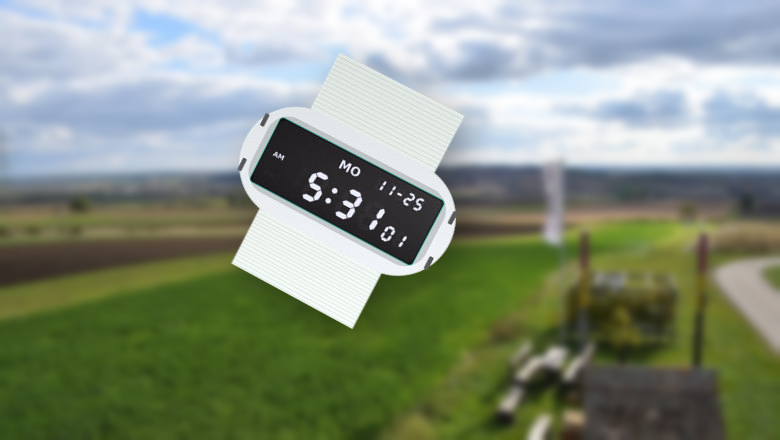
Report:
5,31,01
